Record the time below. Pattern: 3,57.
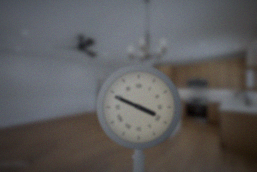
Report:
3,49
